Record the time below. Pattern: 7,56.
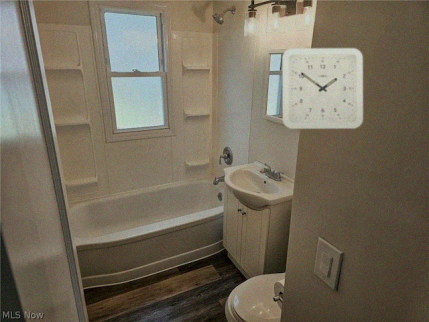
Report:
1,51
